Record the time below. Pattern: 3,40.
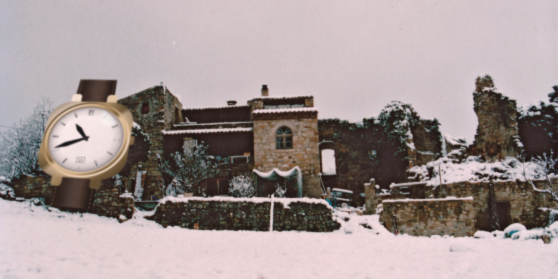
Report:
10,41
